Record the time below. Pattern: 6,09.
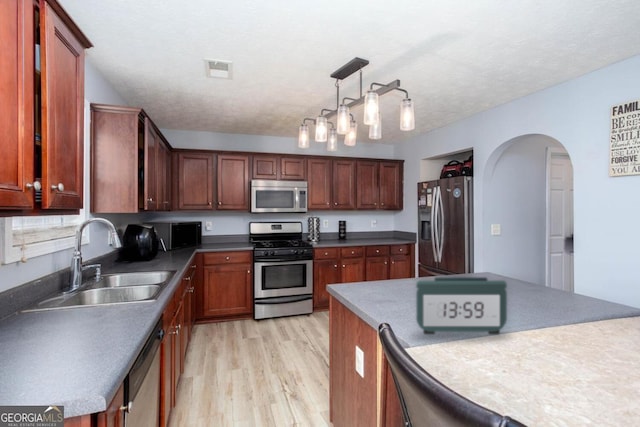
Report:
13,59
